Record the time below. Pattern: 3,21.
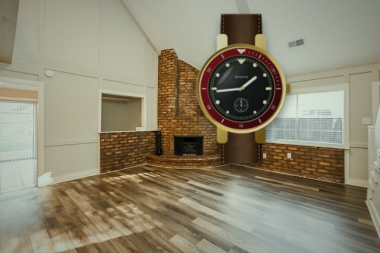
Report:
1,44
